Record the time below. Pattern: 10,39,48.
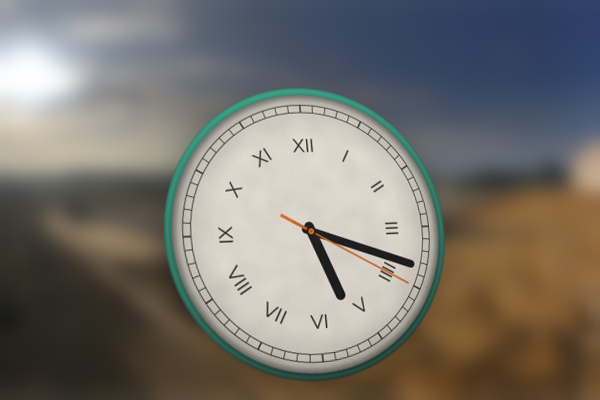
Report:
5,18,20
